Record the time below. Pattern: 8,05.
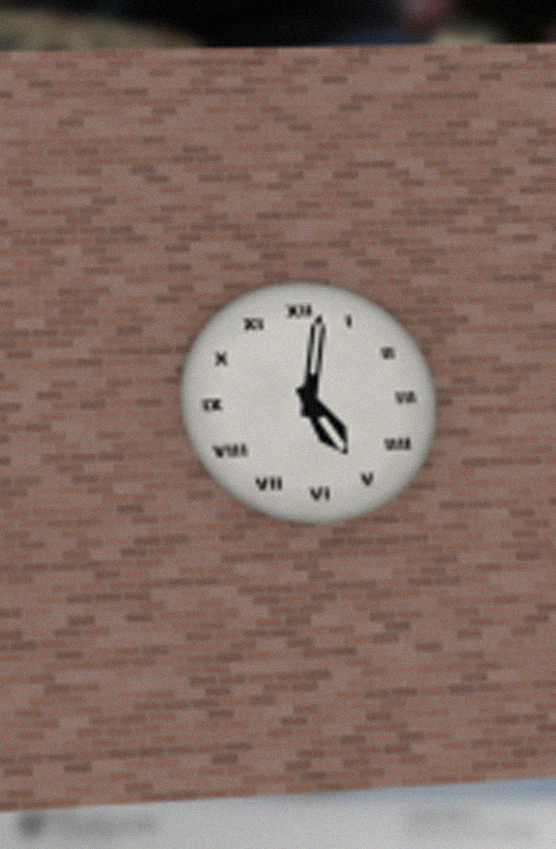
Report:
5,02
